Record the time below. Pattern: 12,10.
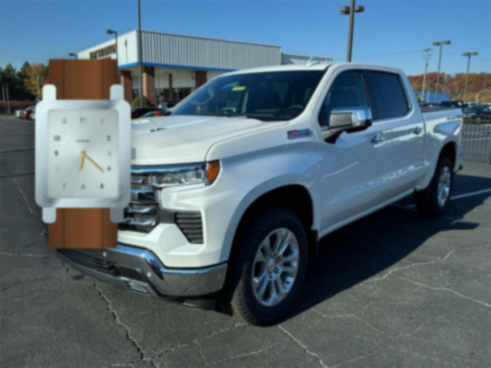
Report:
6,22
